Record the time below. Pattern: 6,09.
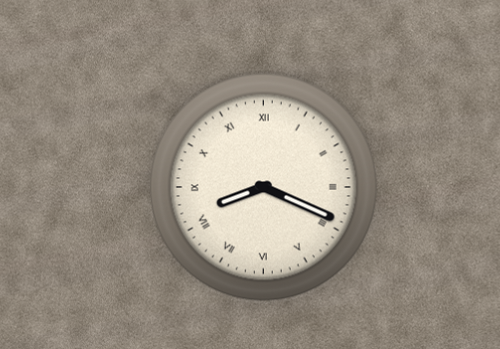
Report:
8,19
